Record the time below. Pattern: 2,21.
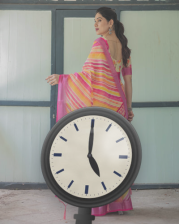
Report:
5,00
